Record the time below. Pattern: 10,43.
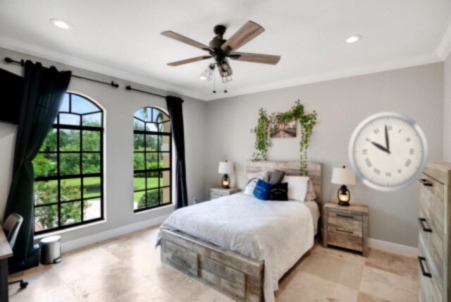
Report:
9,59
